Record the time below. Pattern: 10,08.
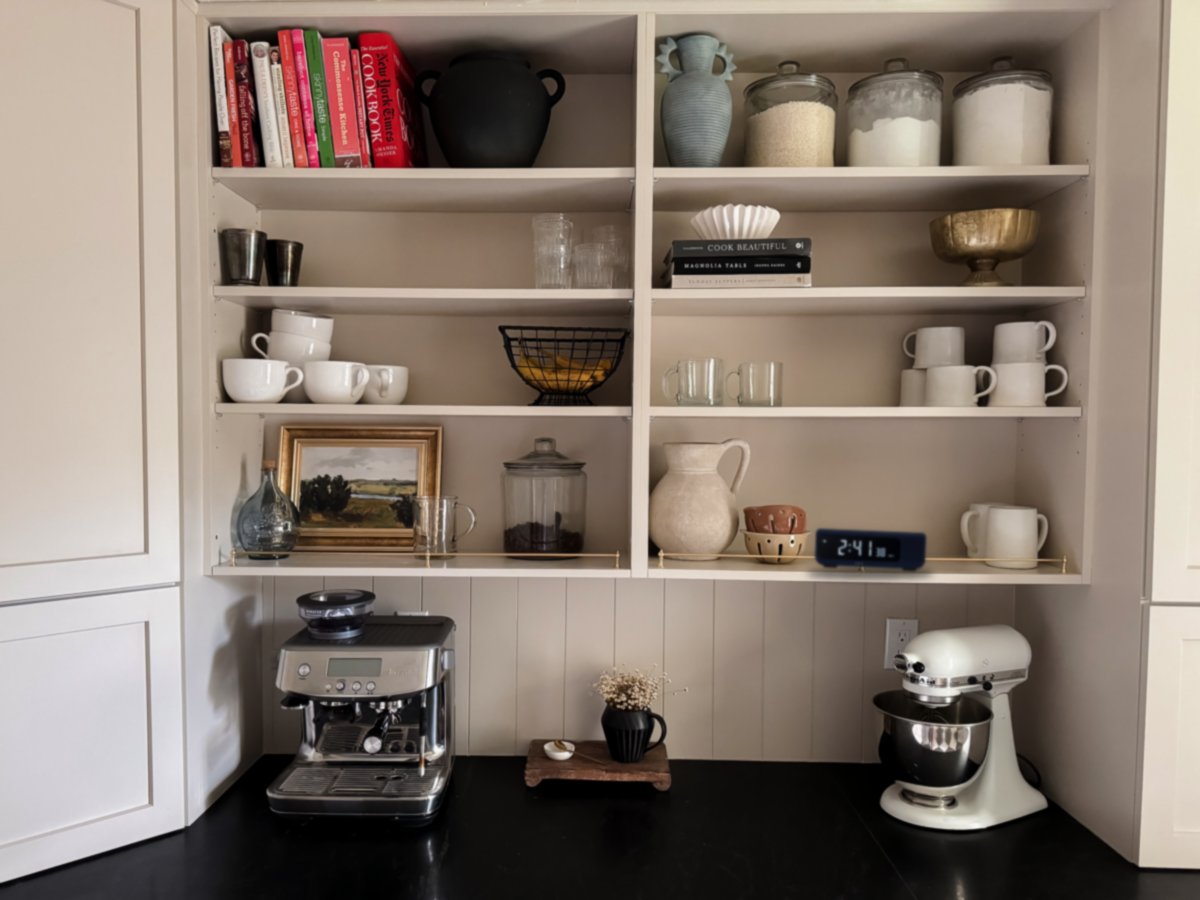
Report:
2,41
